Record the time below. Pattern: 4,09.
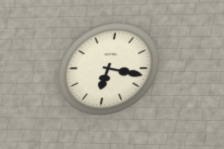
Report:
6,17
